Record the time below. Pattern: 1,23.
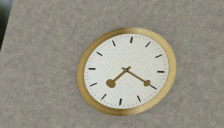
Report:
7,20
